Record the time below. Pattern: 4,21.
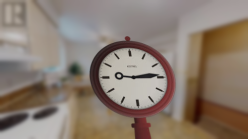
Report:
9,14
